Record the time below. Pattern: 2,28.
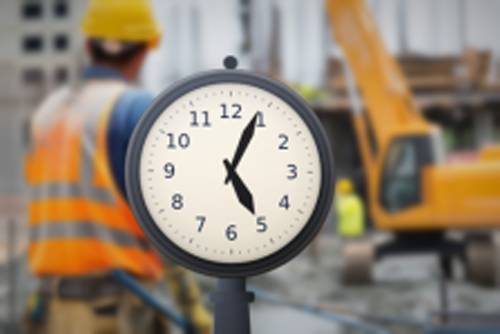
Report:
5,04
